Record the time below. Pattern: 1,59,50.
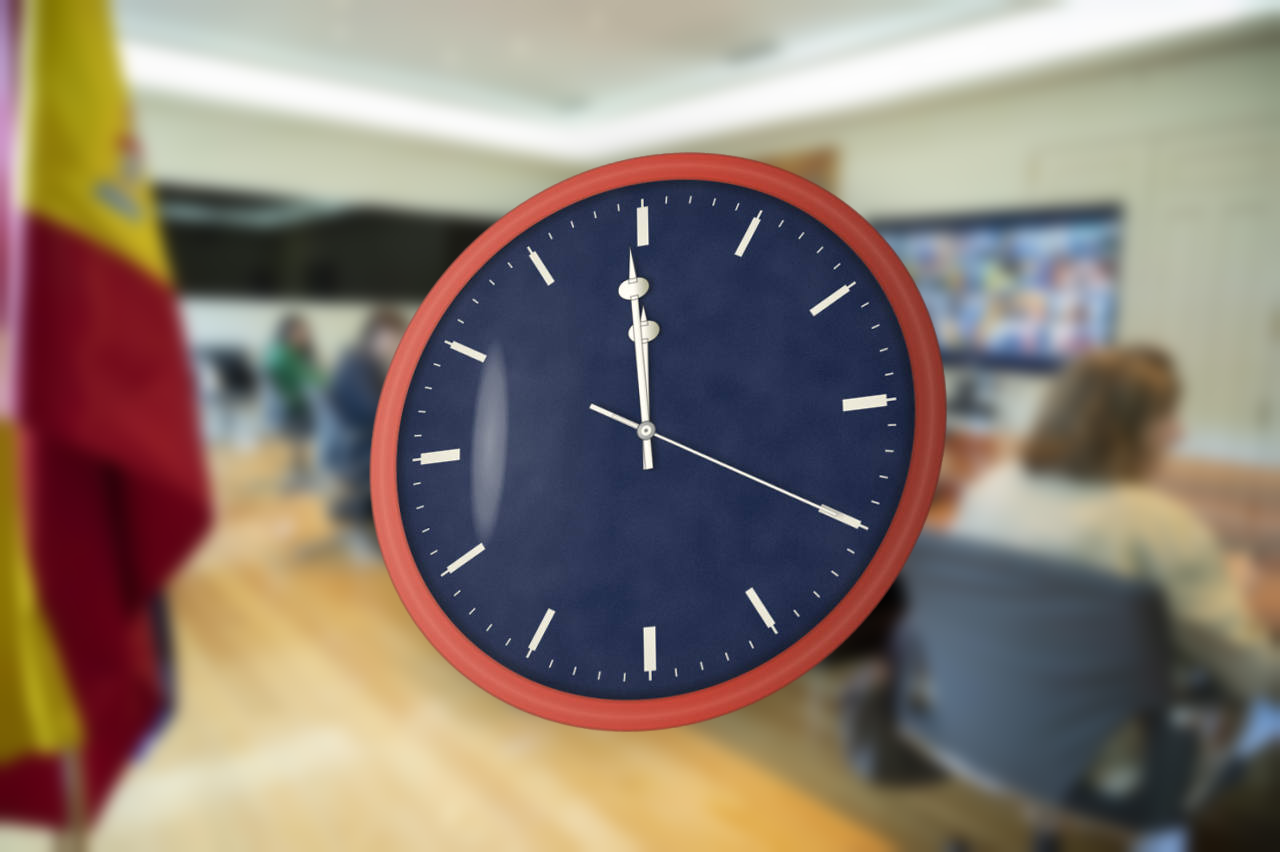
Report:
11,59,20
